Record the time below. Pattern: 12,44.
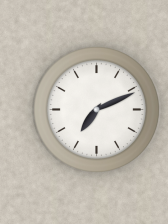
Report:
7,11
